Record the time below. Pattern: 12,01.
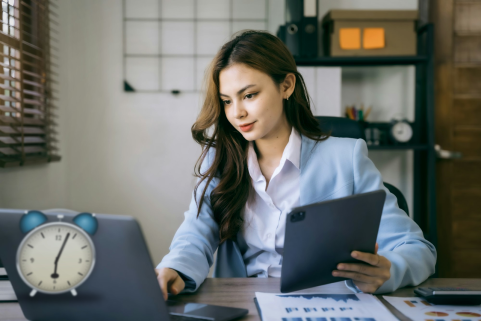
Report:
6,03
